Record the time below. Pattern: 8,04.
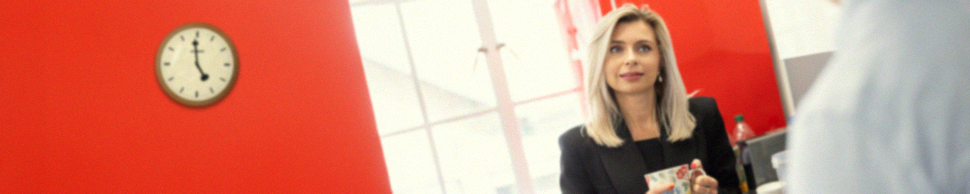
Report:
4,59
